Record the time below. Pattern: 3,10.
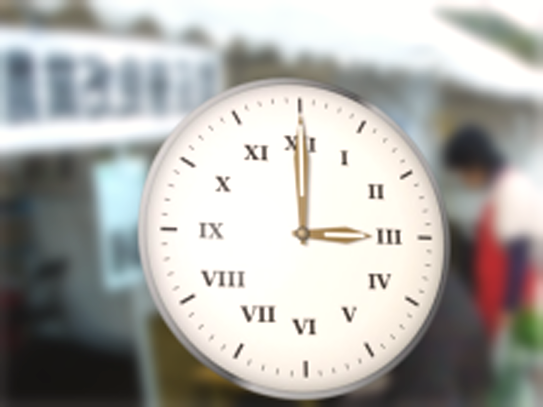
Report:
3,00
